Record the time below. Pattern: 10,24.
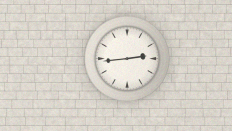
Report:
2,44
